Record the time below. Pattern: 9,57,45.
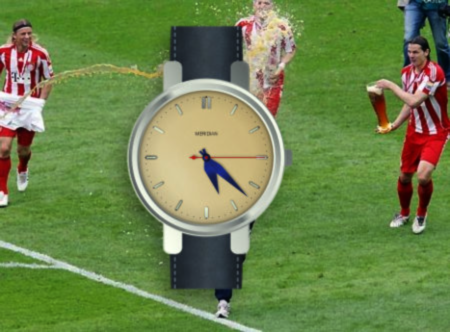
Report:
5,22,15
